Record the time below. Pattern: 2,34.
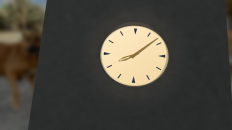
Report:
8,08
